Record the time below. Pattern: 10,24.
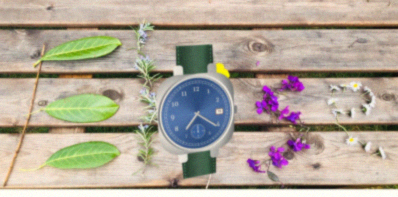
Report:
7,21
